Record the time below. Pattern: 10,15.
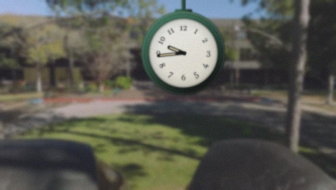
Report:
9,44
